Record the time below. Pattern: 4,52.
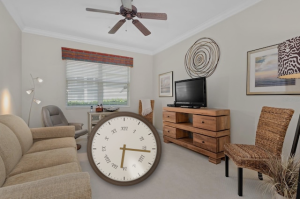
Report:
6,16
